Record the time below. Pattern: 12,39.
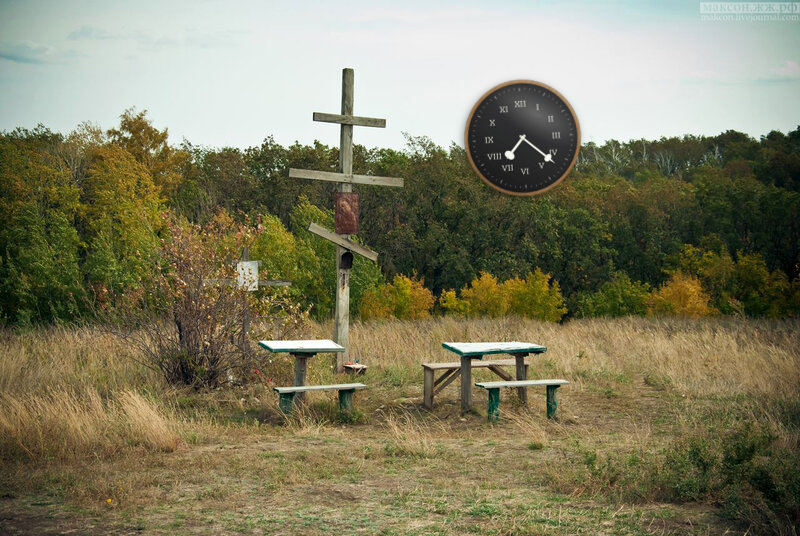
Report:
7,22
